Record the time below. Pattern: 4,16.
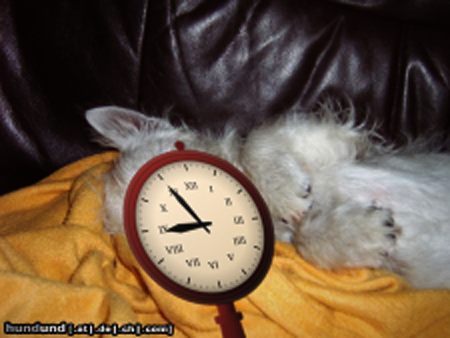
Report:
8,55
